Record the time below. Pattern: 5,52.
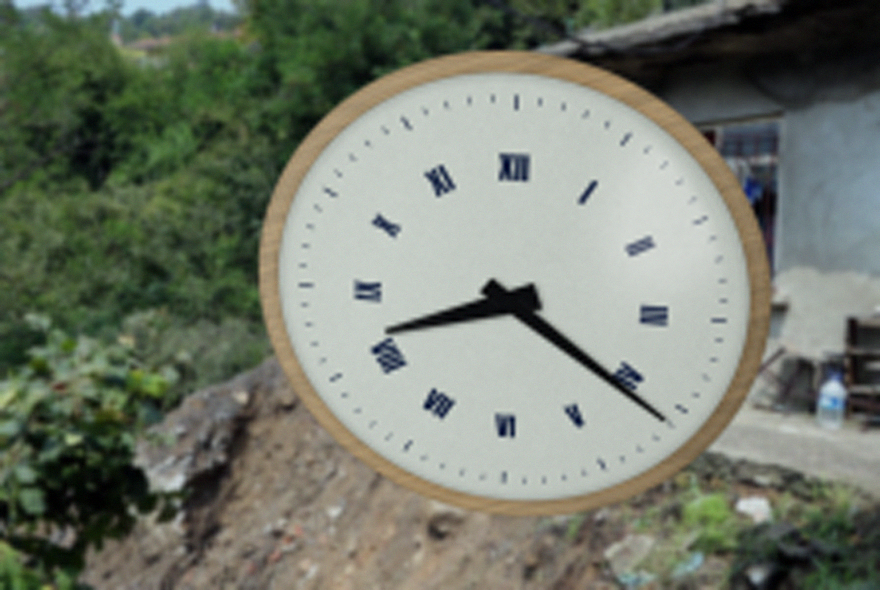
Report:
8,21
